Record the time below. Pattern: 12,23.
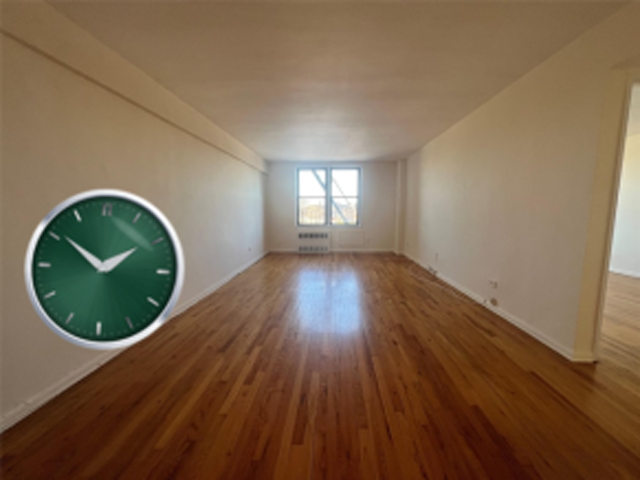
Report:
1,51
